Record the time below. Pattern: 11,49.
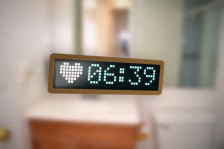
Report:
6,39
